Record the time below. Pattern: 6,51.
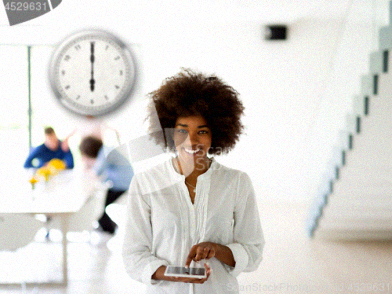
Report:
6,00
